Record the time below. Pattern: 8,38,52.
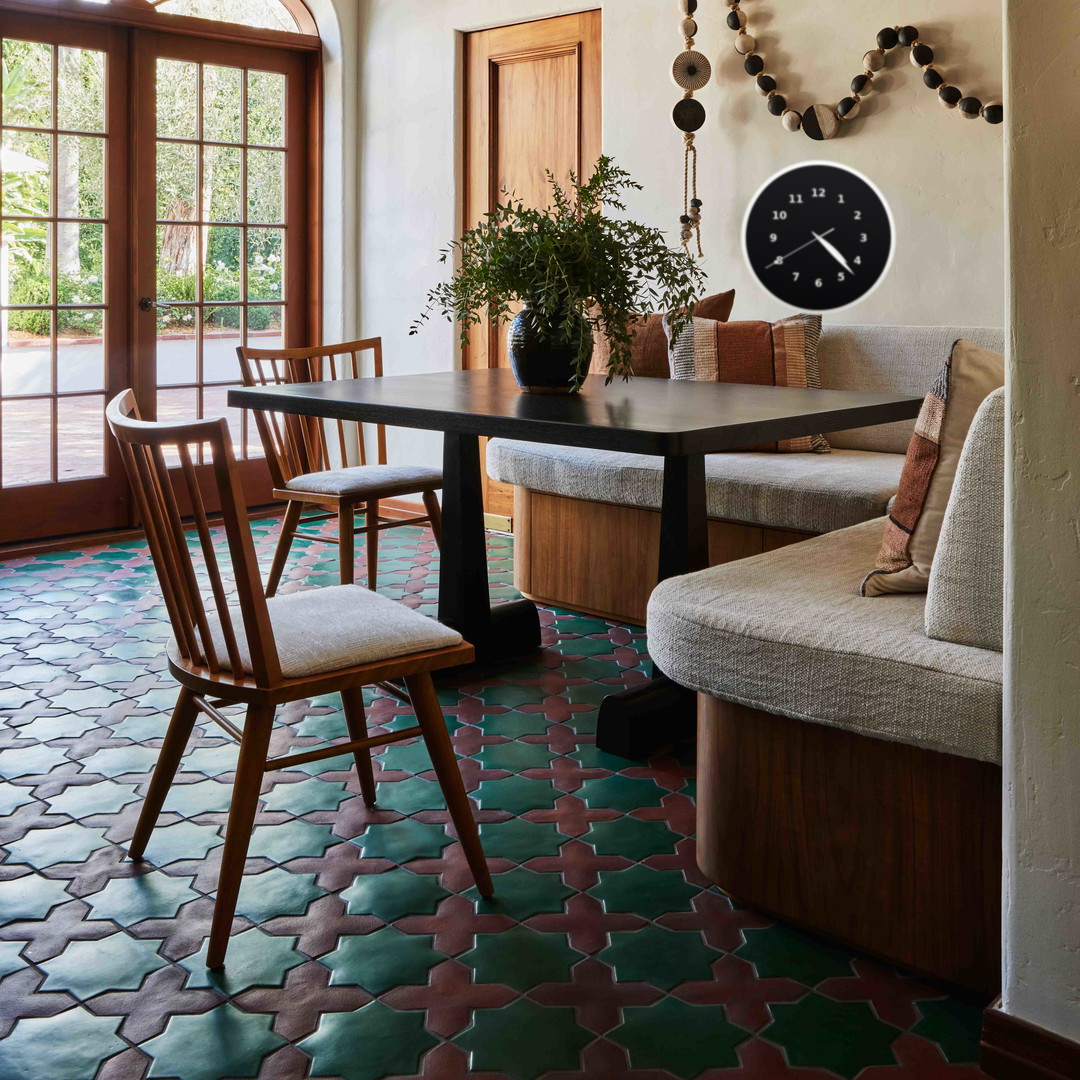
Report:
4,22,40
